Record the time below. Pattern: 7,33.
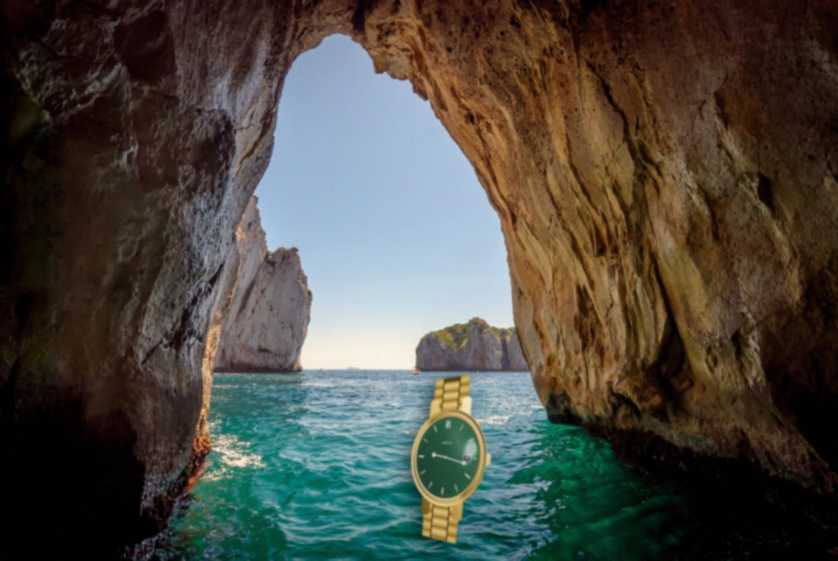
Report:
9,17
